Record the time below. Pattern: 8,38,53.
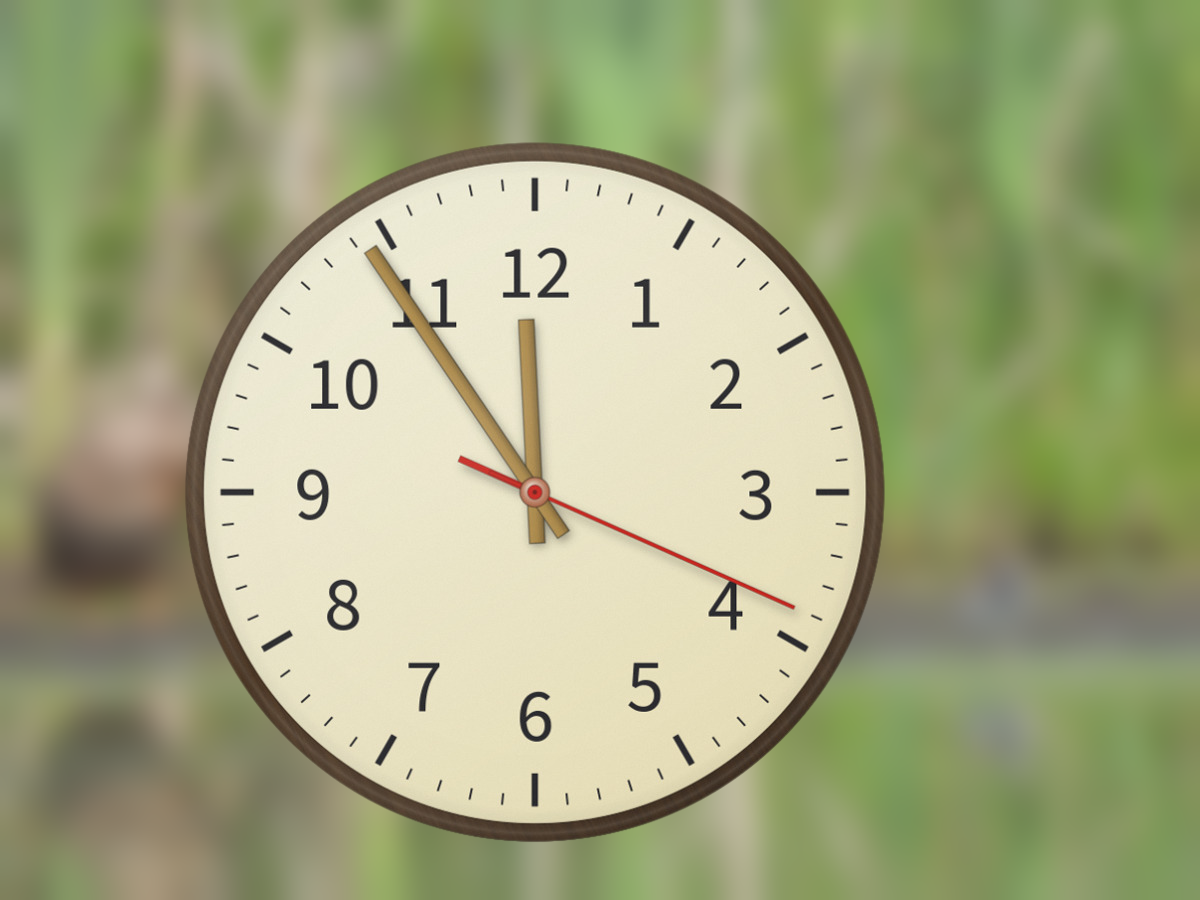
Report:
11,54,19
